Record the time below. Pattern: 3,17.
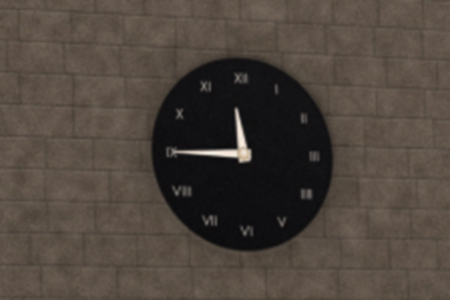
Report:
11,45
